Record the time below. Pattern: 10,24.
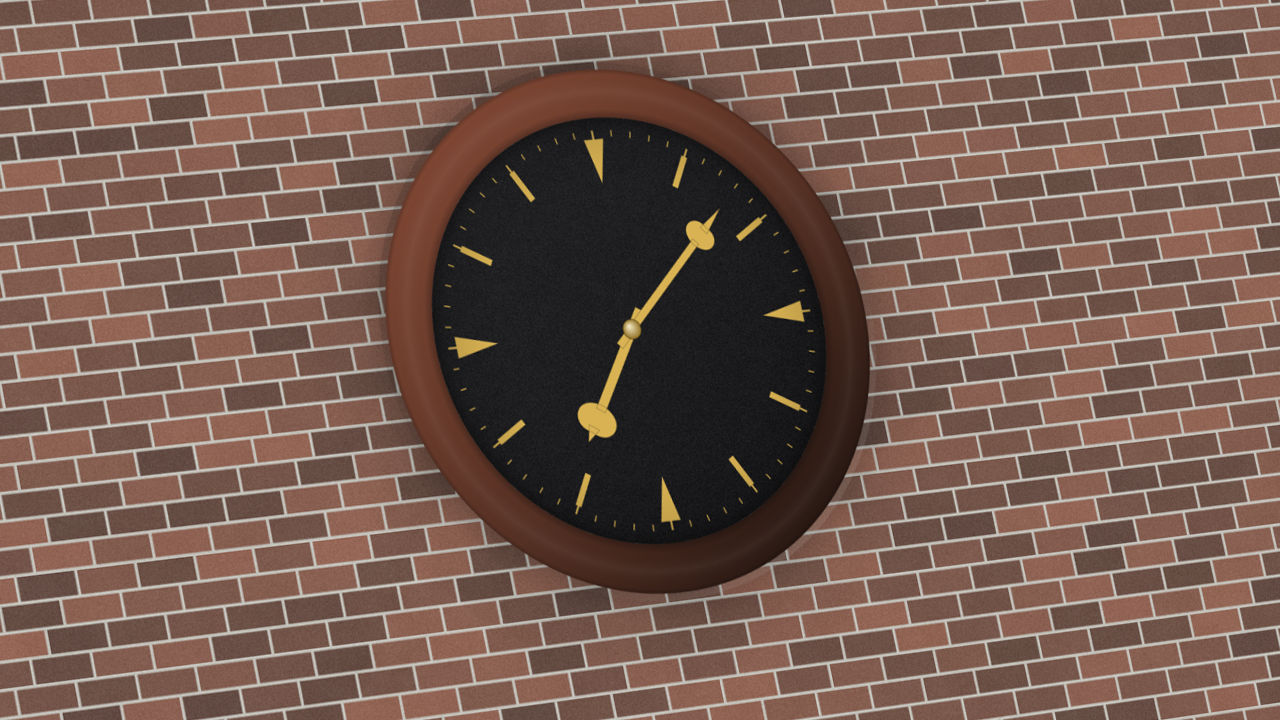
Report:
7,08
